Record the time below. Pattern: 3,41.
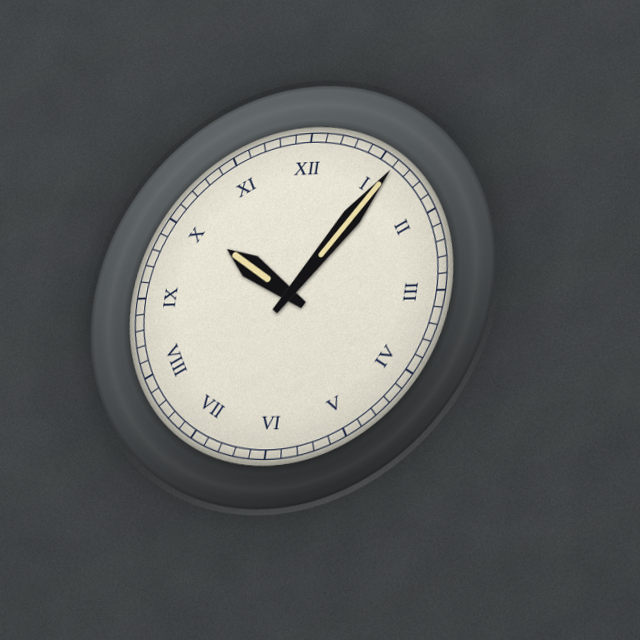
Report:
10,06
